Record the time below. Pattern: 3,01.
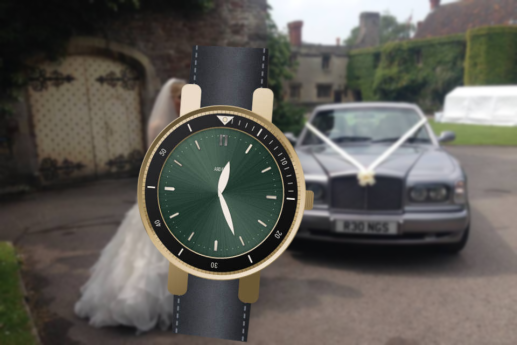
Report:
12,26
